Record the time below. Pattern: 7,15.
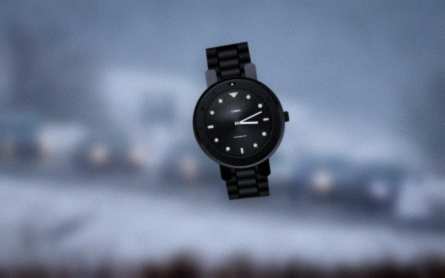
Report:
3,12
